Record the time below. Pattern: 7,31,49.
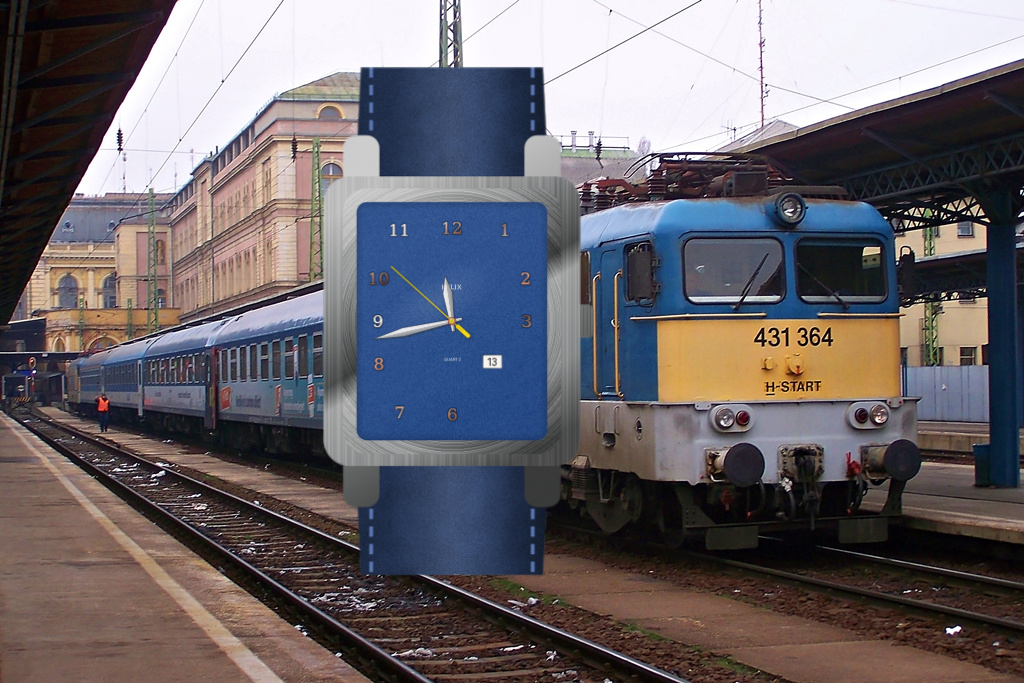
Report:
11,42,52
